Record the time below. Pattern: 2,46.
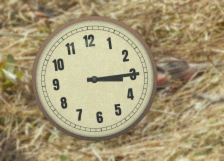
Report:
3,15
